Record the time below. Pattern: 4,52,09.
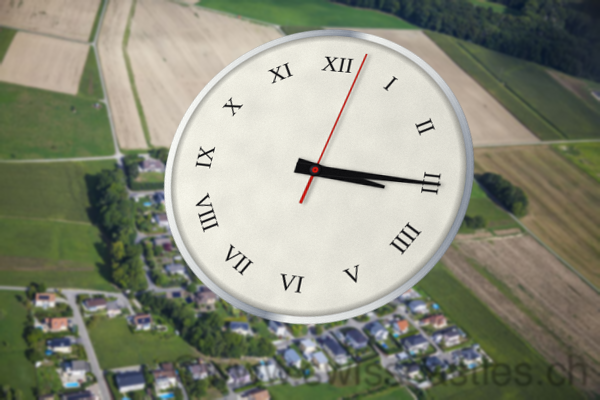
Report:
3,15,02
